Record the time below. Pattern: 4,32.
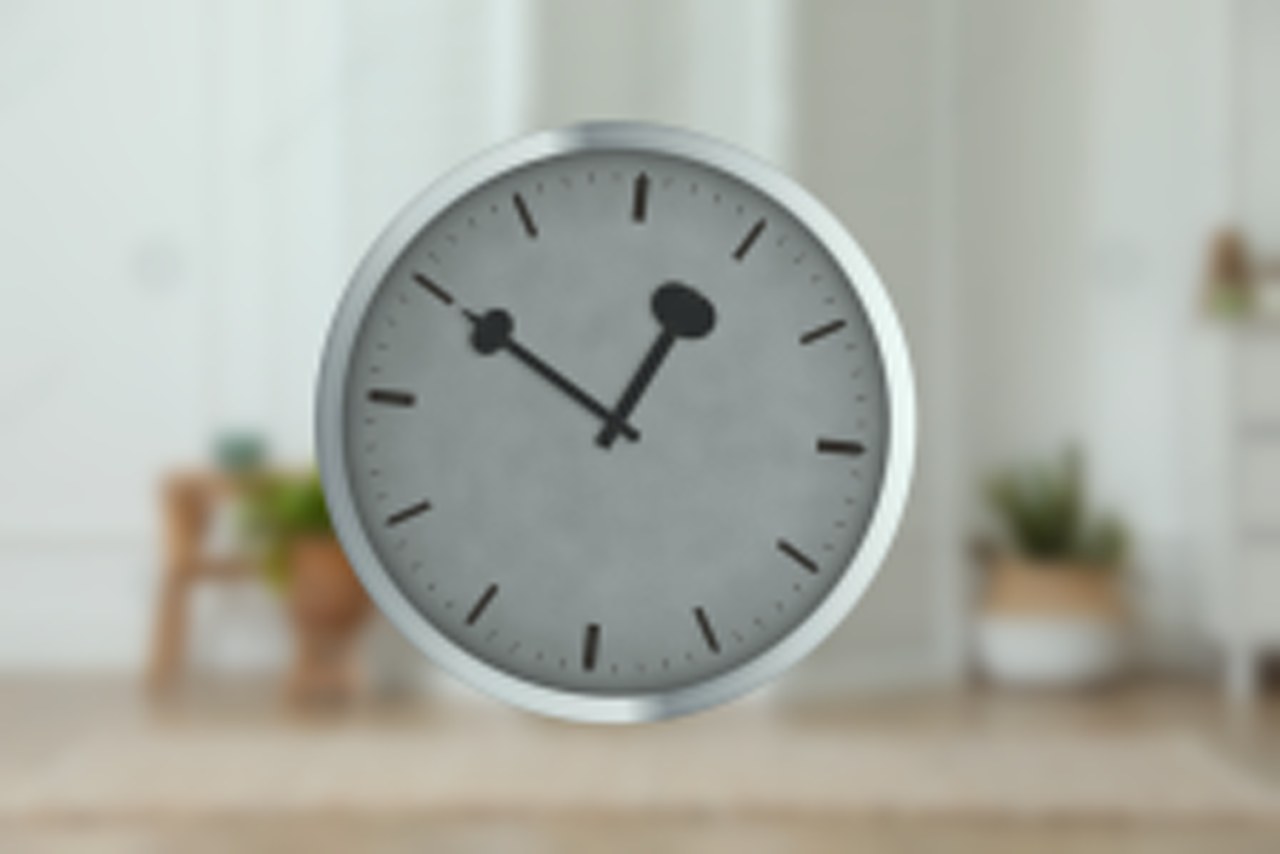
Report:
12,50
